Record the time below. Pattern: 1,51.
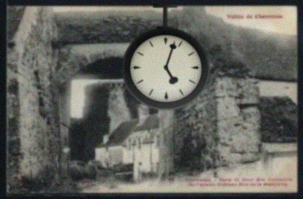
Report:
5,03
